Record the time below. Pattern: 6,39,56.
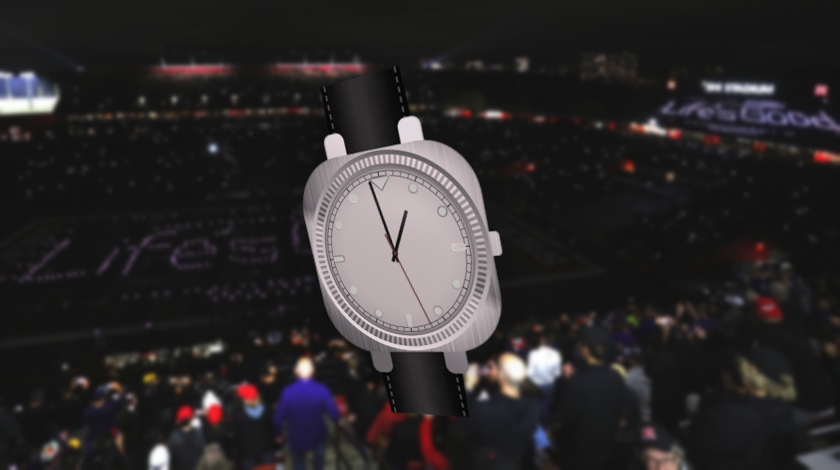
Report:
12,58,27
